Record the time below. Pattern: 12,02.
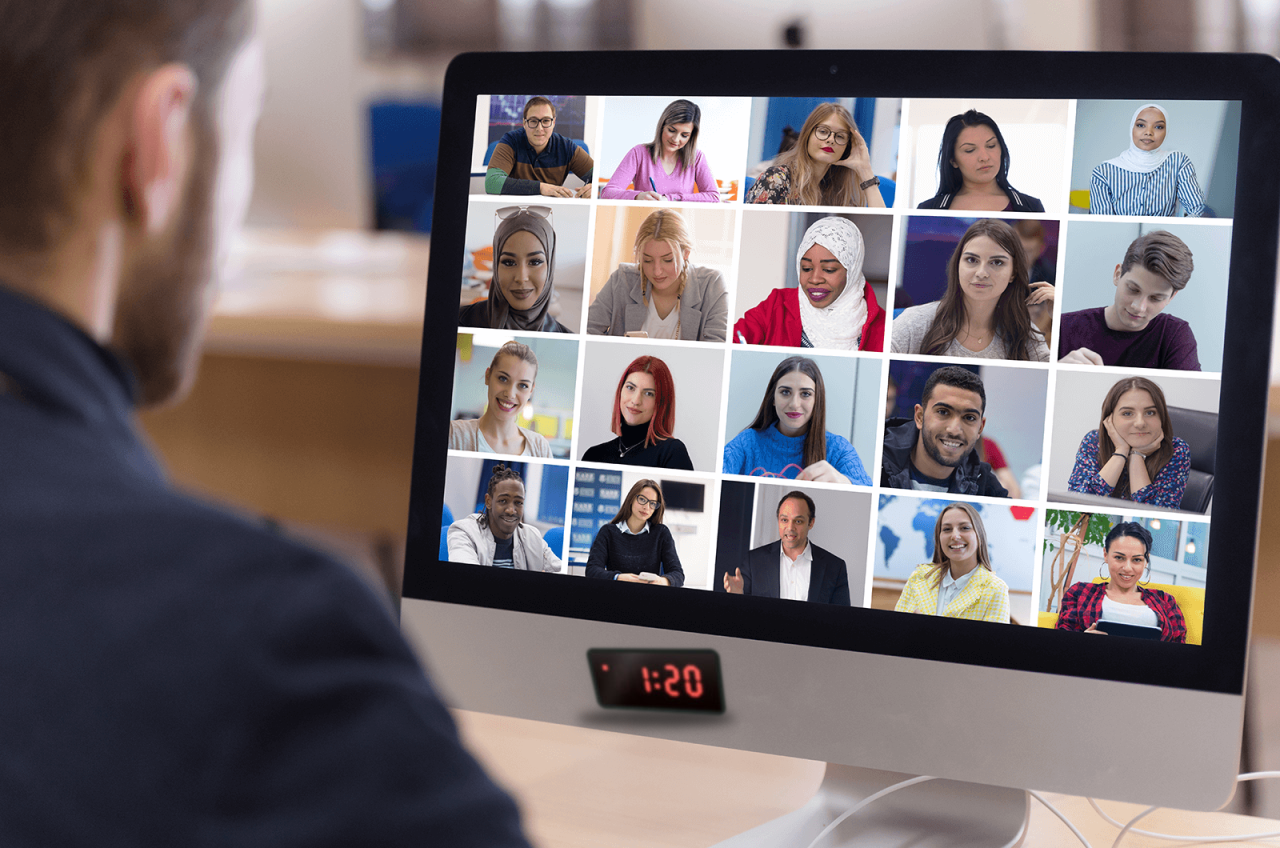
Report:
1,20
